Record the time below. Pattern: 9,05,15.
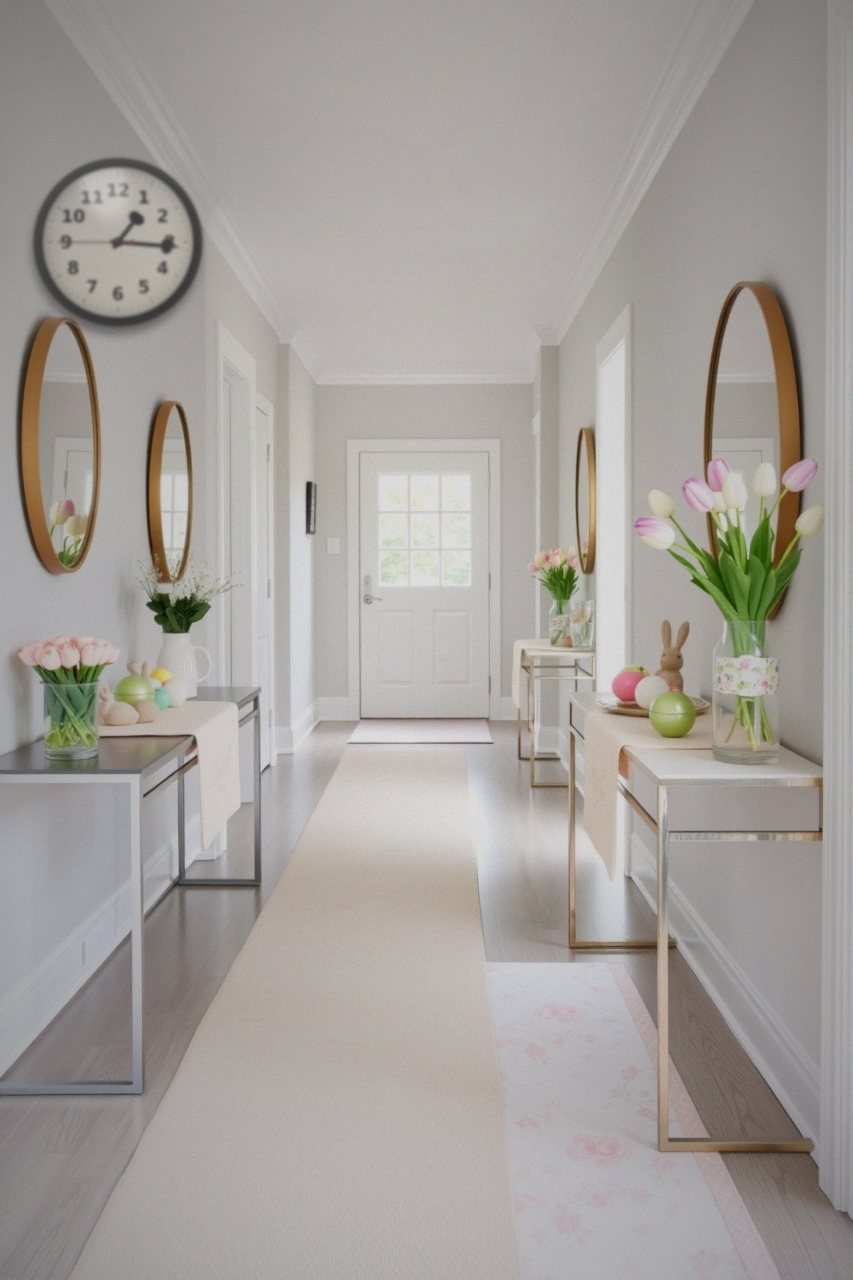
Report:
1,15,45
